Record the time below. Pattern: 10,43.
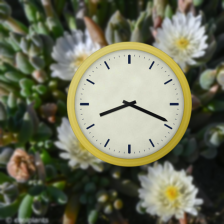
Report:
8,19
